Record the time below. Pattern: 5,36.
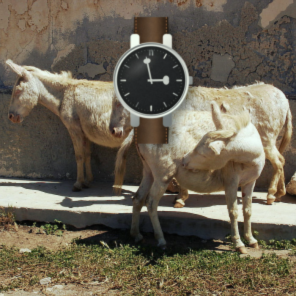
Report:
2,58
